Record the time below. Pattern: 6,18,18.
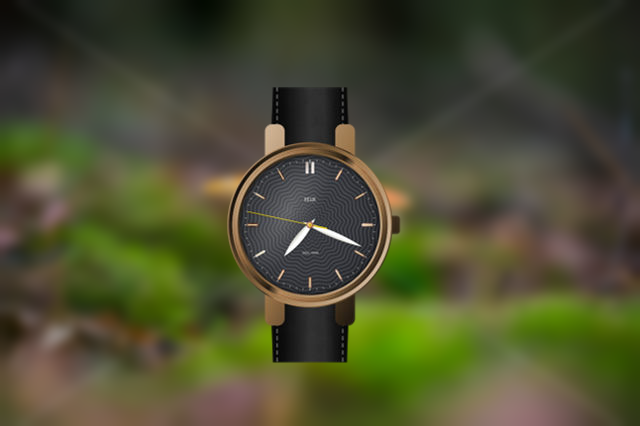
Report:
7,18,47
